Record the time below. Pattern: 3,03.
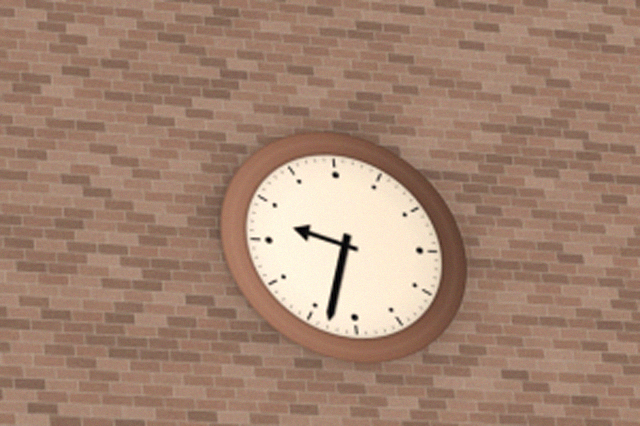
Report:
9,33
